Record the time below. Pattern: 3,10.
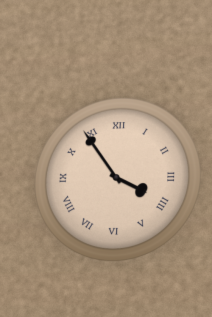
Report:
3,54
